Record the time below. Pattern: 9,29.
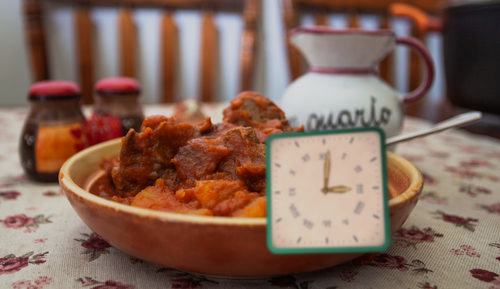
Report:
3,01
